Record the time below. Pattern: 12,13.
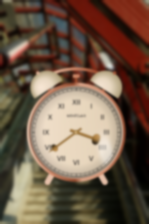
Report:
3,39
